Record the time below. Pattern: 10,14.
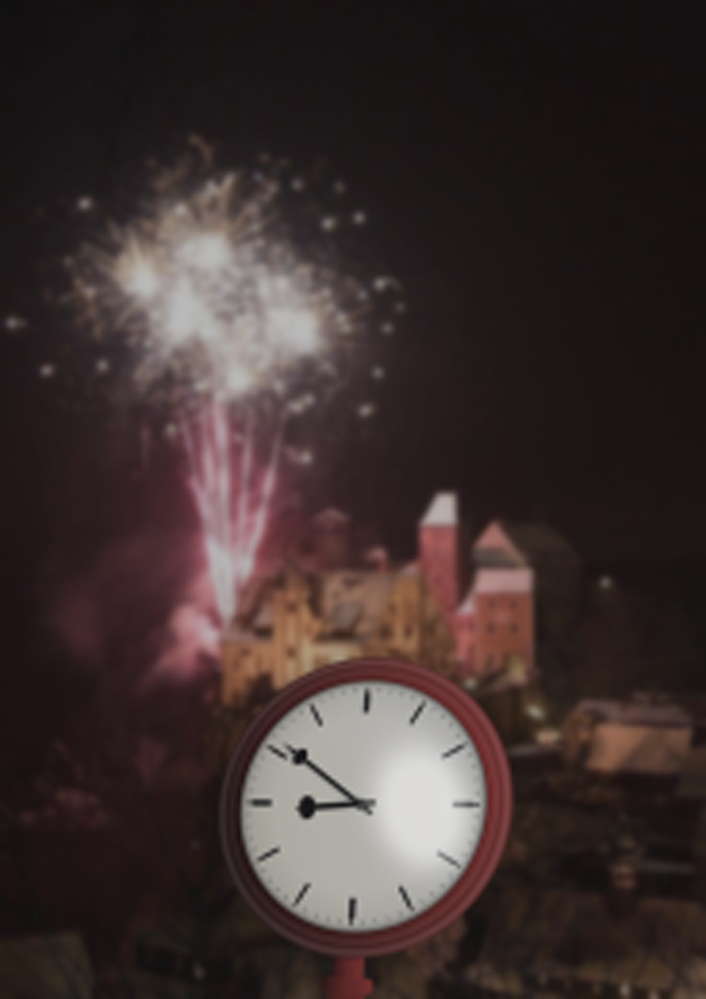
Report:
8,51
